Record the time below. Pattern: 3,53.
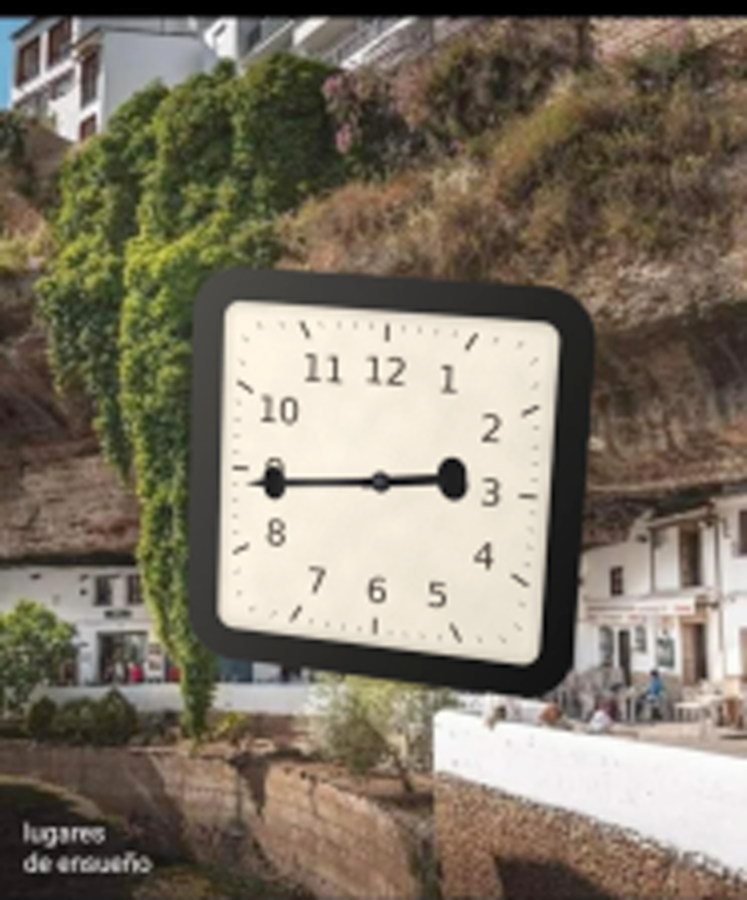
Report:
2,44
